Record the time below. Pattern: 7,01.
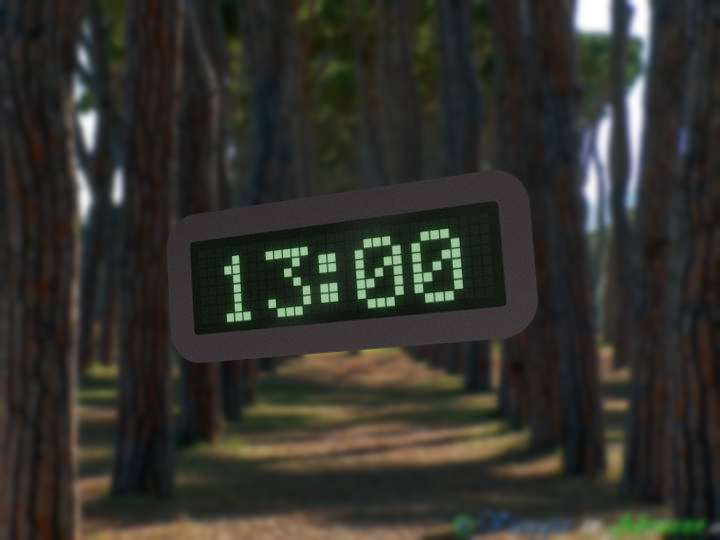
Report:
13,00
